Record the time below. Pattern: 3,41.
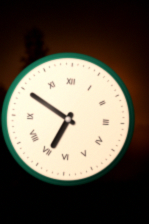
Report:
6,50
